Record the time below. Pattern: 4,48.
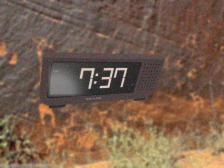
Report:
7,37
